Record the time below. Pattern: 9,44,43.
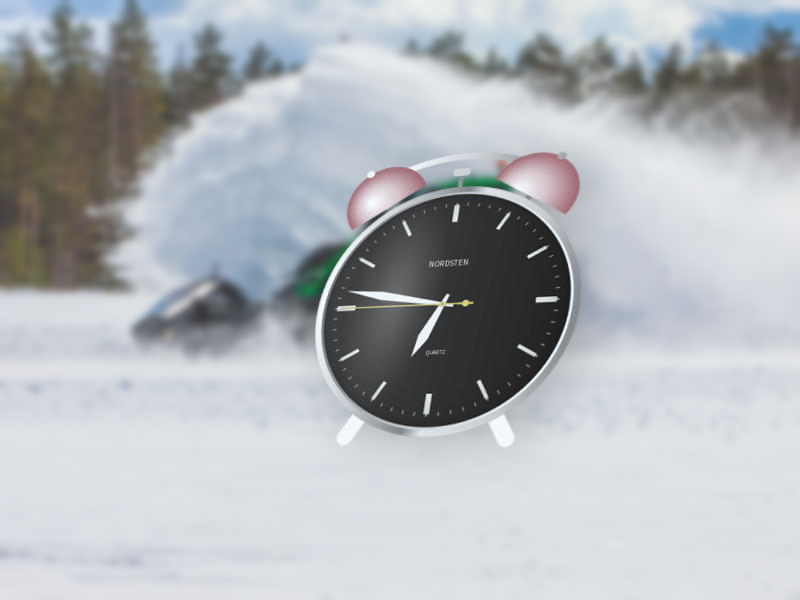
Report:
6,46,45
